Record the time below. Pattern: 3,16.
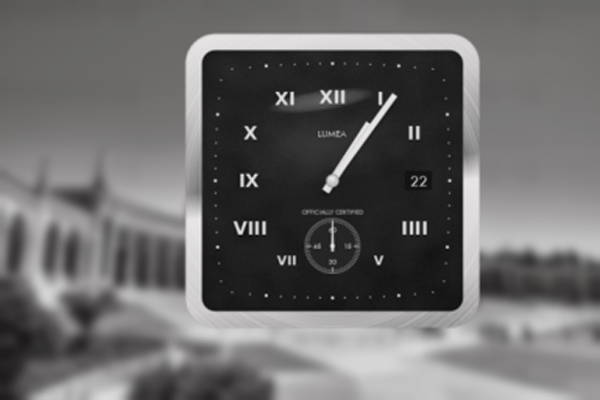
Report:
1,06
